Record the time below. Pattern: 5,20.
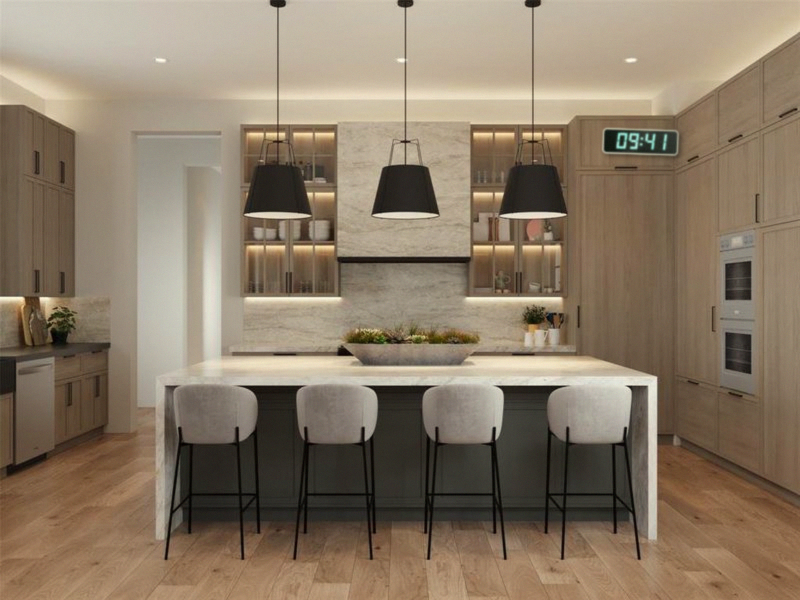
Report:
9,41
